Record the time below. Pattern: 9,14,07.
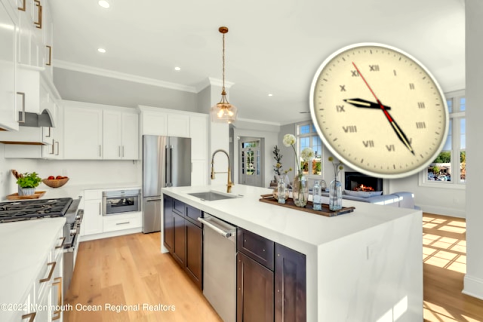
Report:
9,25,56
